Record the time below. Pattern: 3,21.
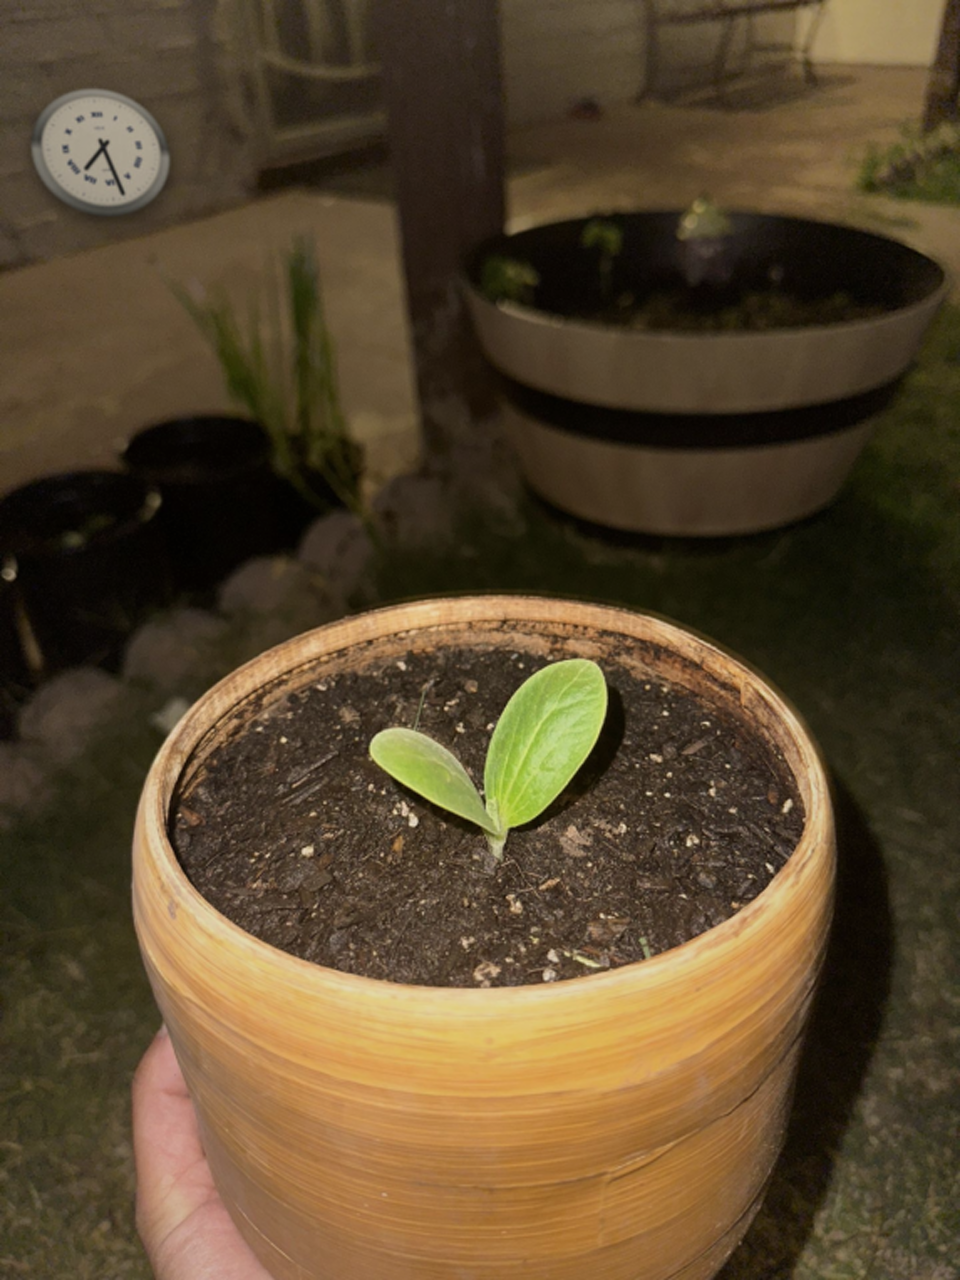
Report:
7,28
